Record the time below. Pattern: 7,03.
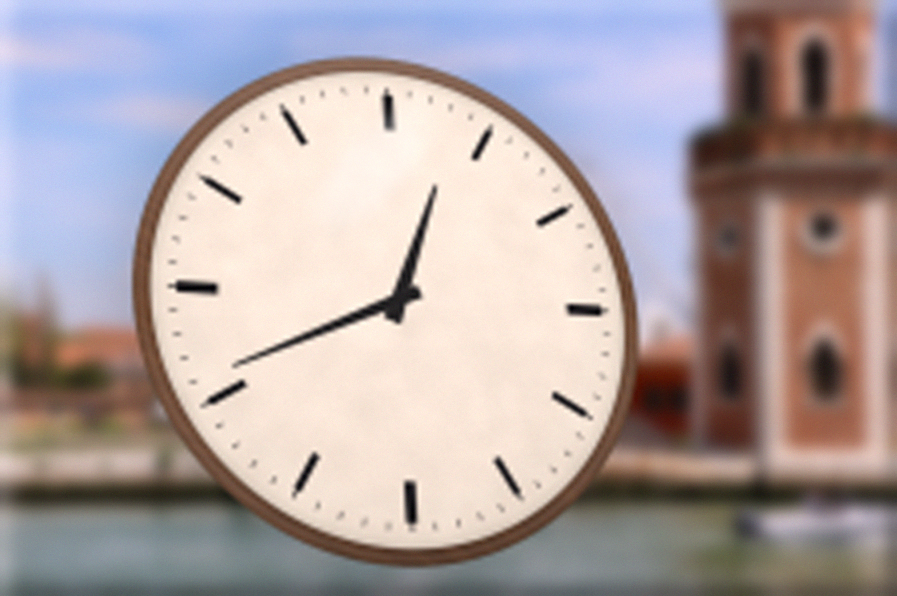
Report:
12,41
